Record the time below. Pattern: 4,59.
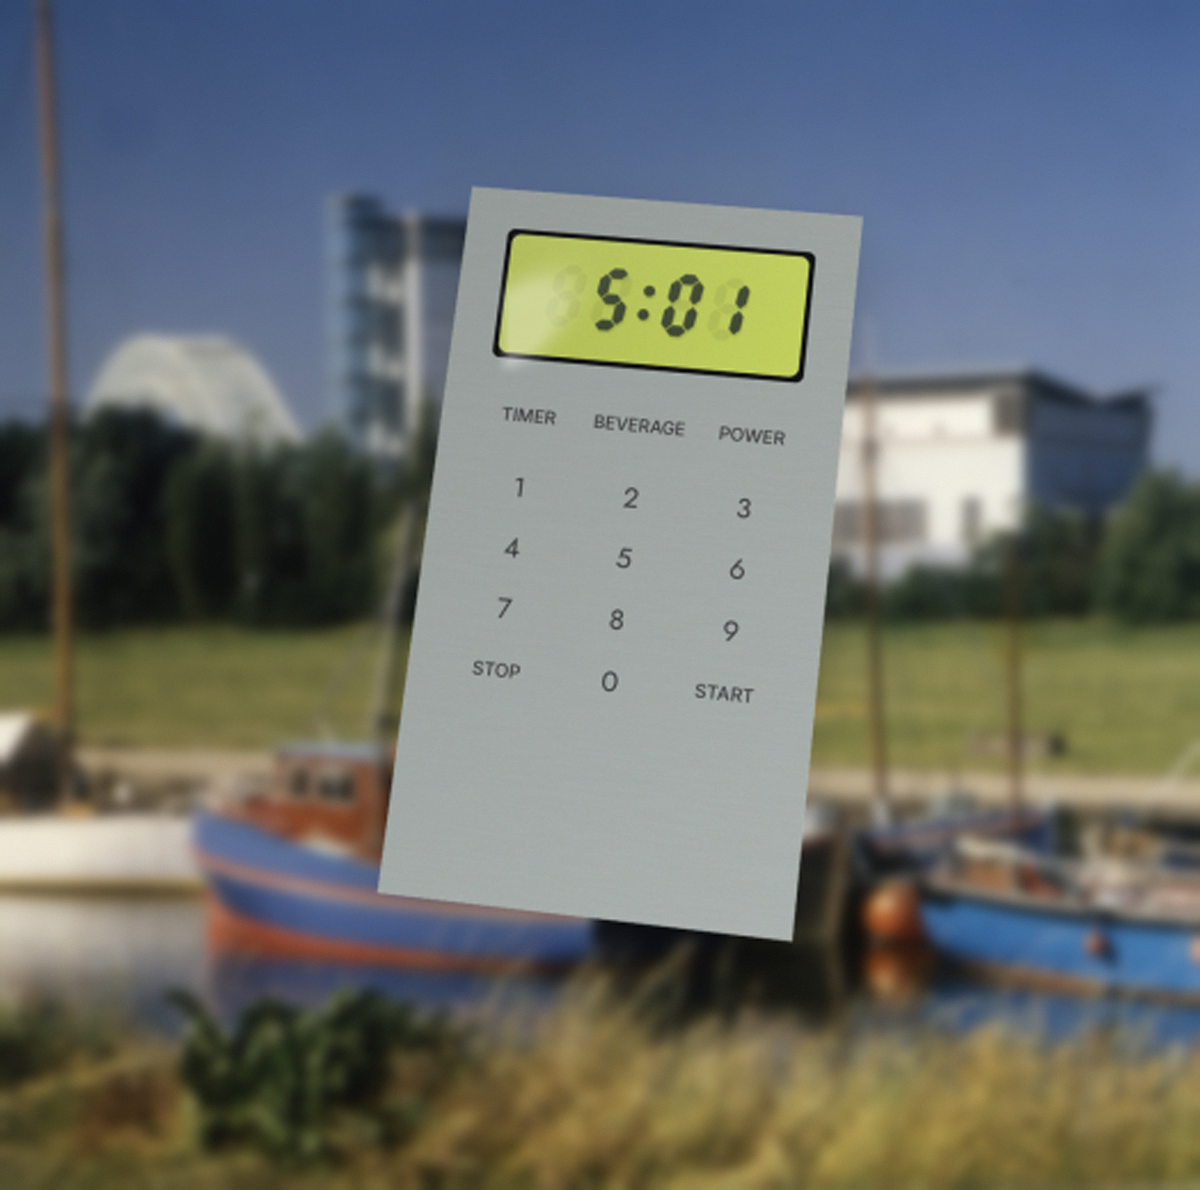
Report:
5,01
